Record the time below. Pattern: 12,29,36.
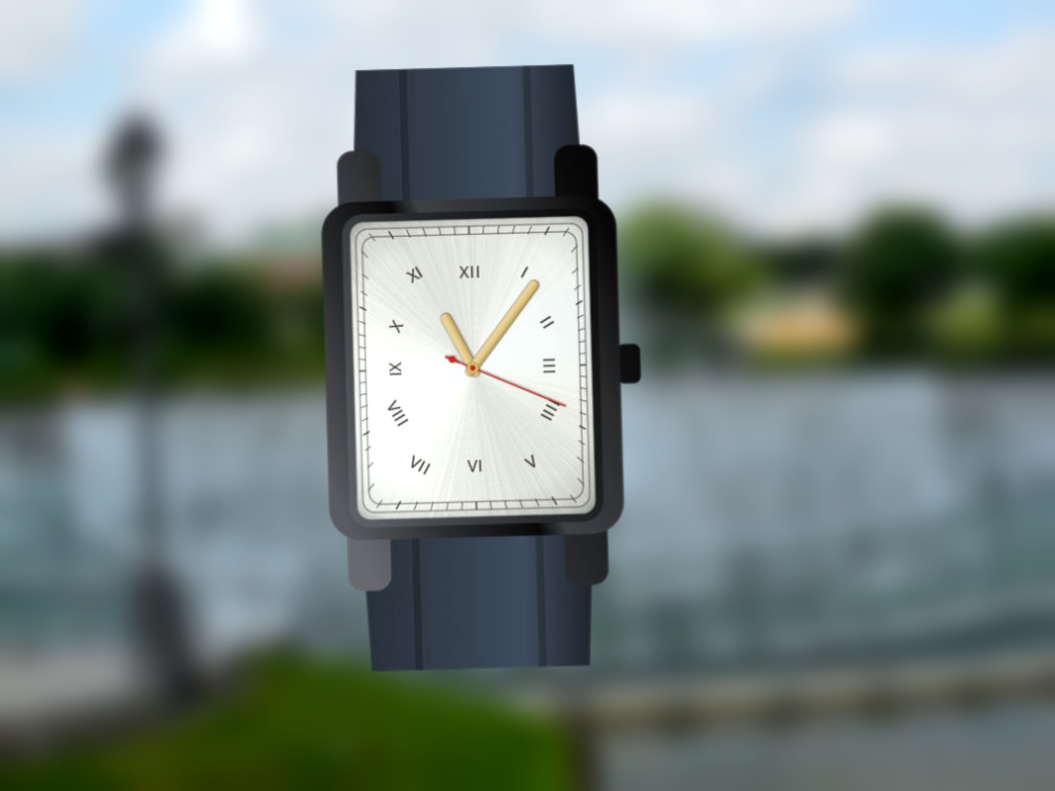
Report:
11,06,19
